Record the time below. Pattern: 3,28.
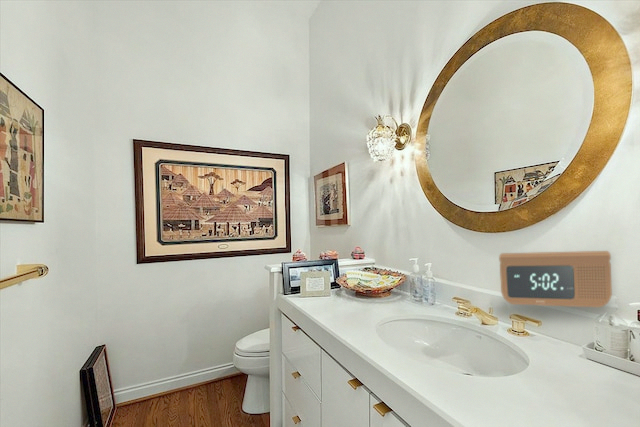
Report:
5,02
